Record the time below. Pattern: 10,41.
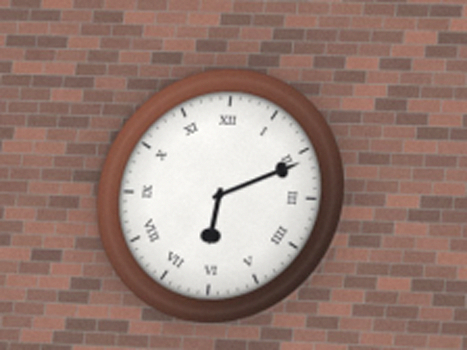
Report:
6,11
